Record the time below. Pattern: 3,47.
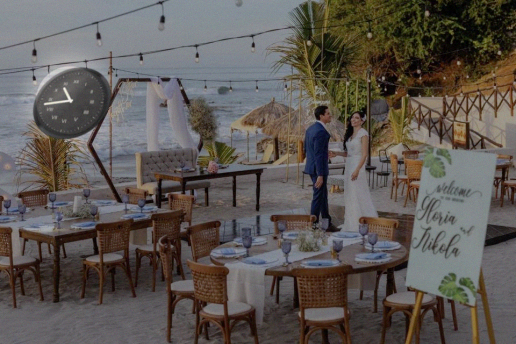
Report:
10,43
